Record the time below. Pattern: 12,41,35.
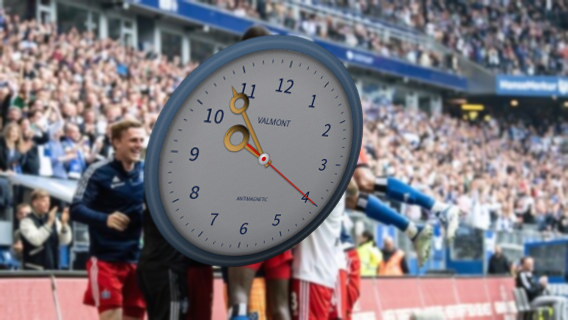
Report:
9,53,20
